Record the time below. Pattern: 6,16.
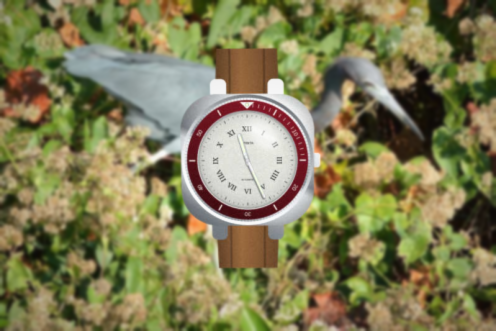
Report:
11,26
